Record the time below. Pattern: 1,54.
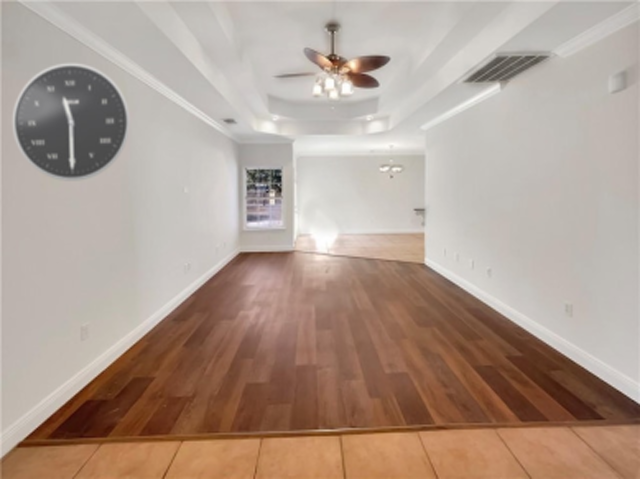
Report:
11,30
